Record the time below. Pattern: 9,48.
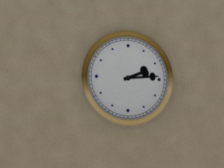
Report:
2,14
